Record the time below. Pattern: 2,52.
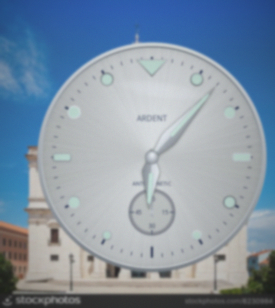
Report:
6,07
